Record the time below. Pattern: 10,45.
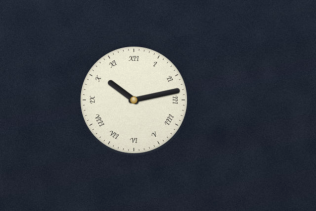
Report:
10,13
